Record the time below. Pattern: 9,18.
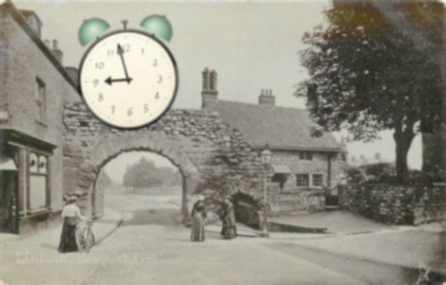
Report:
8,58
